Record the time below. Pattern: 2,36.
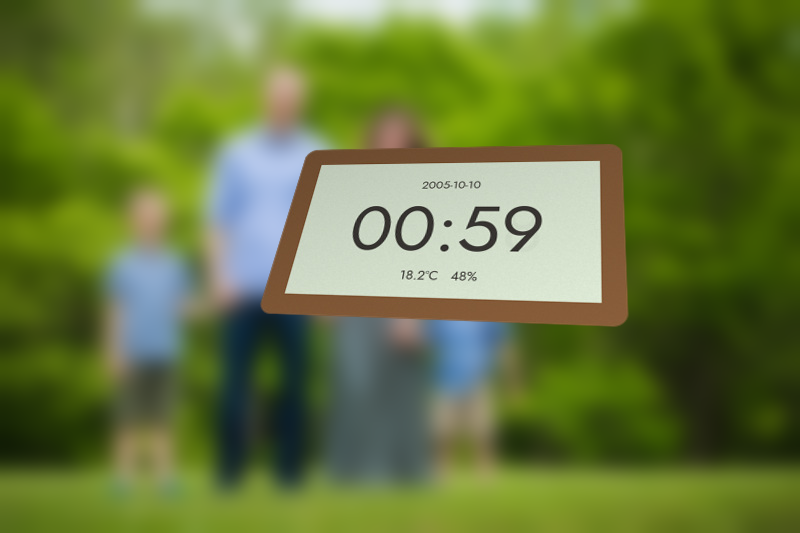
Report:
0,59
